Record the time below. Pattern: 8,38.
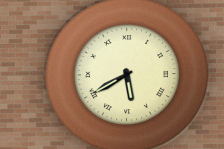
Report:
5,40
